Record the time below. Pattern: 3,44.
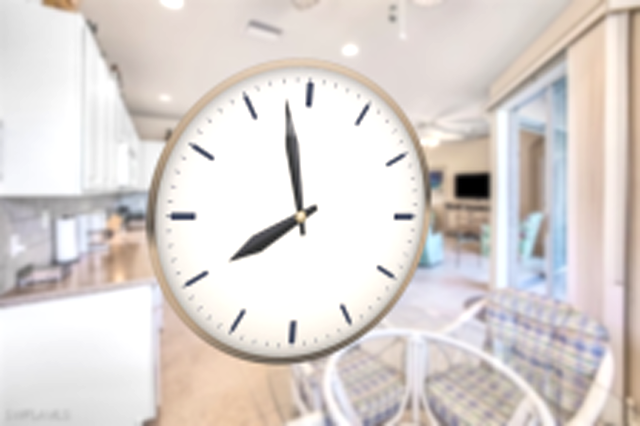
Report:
7,58
